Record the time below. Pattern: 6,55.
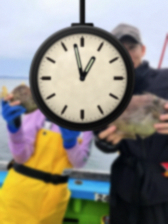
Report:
12,58
